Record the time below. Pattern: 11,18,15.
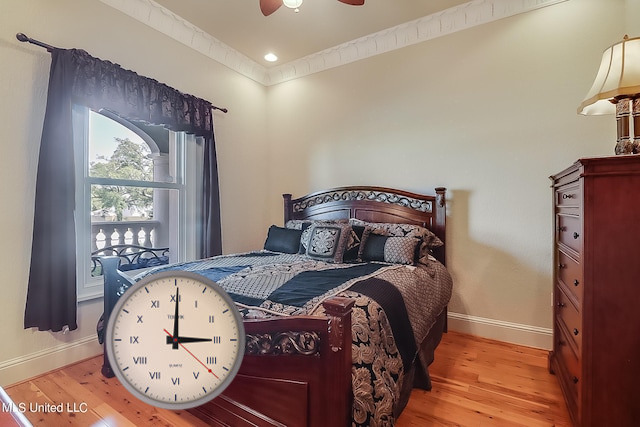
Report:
3,00,22
